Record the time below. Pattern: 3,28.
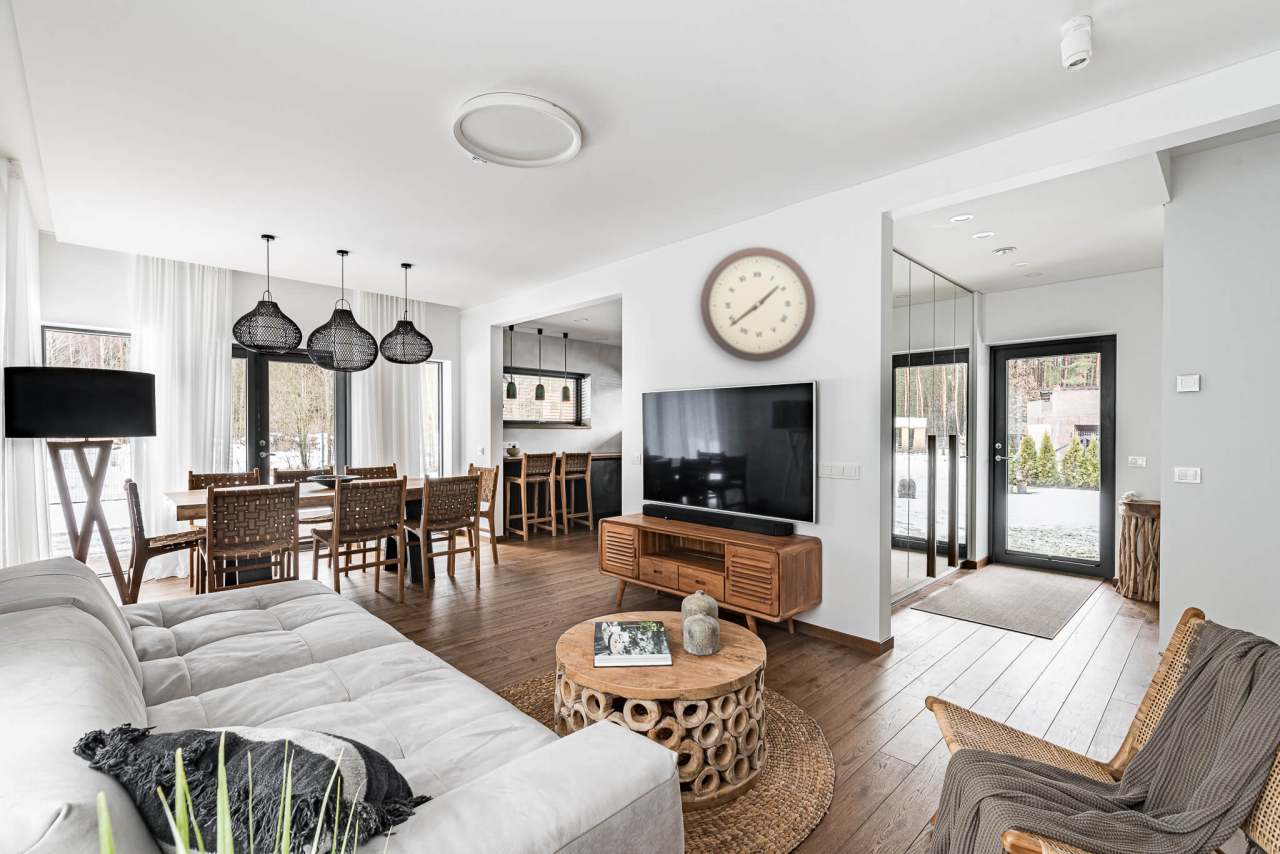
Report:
1,39
